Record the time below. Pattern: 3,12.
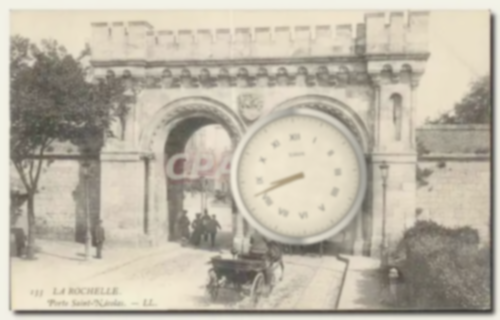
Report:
8,42
